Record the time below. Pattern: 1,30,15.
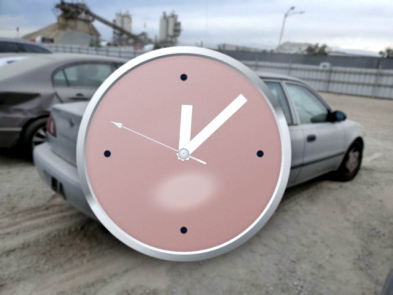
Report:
12,07,49
